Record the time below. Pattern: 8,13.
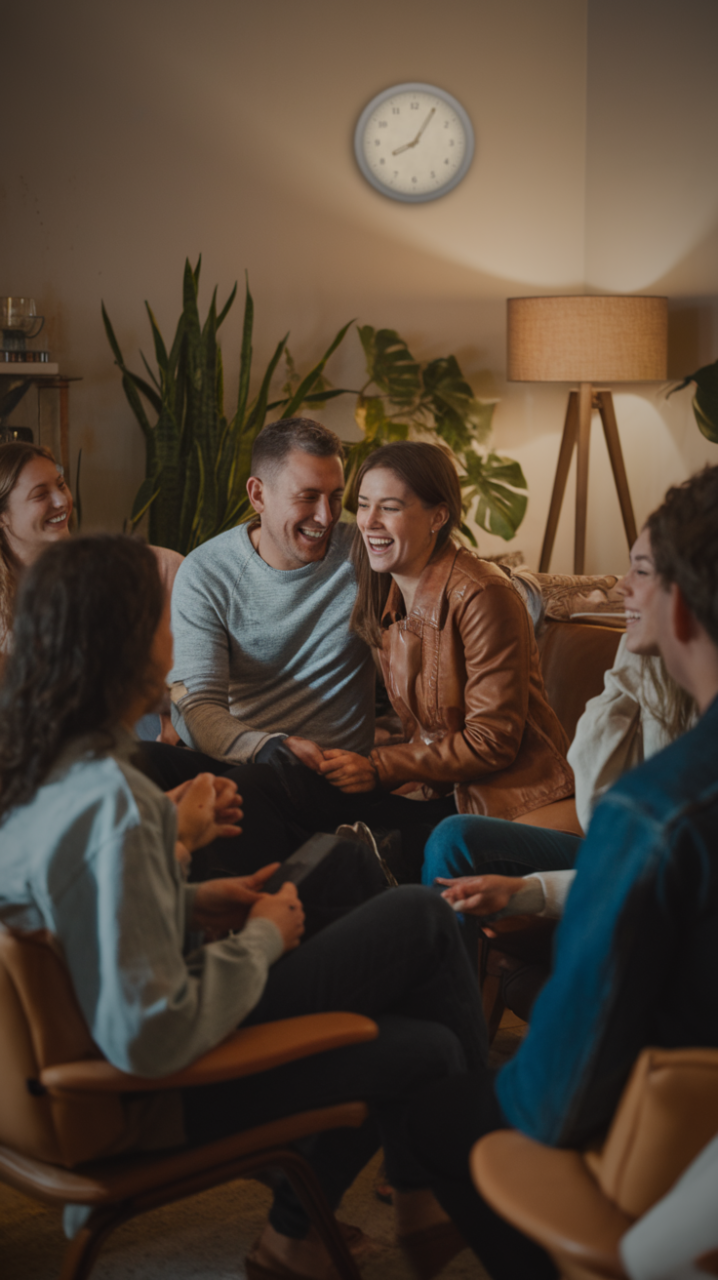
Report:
8,05
